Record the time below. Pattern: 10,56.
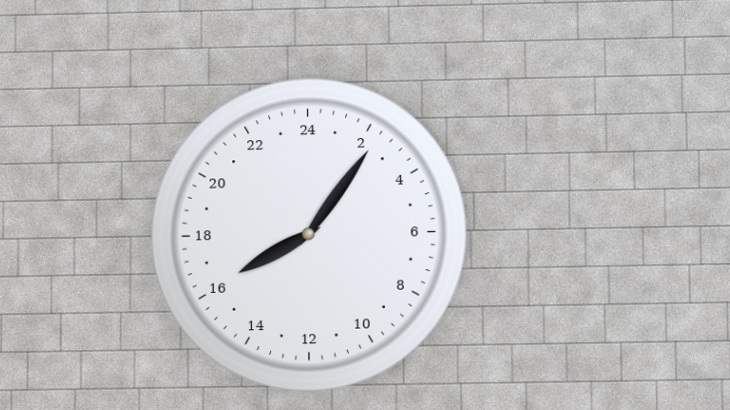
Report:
16,06
